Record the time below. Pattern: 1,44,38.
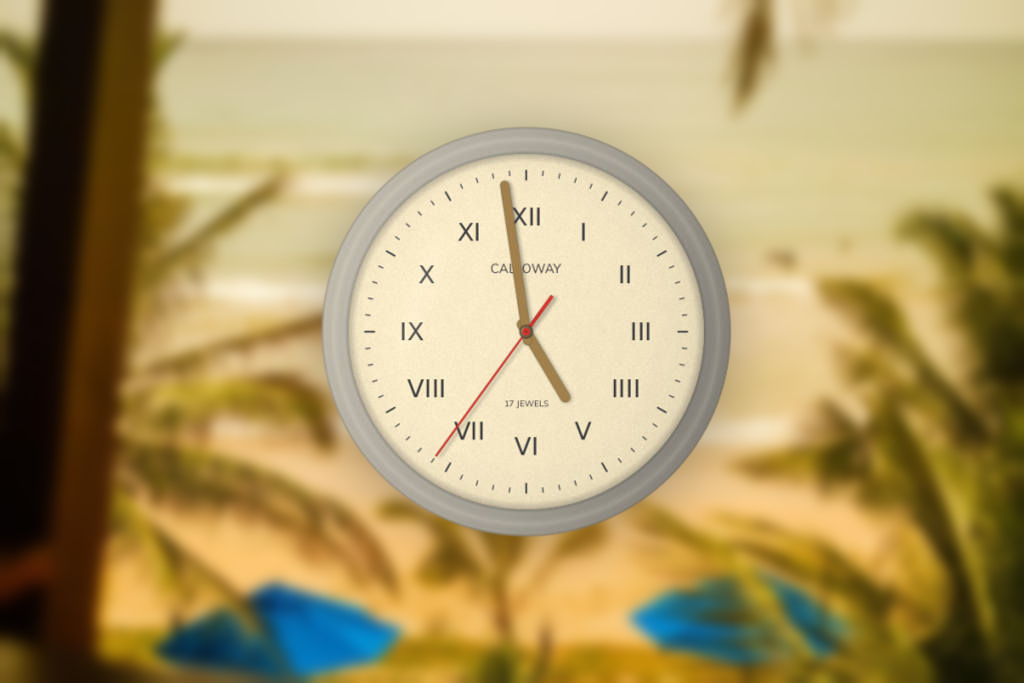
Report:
4,58,36
